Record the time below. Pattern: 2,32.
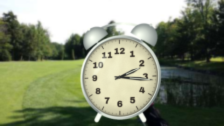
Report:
2,16
